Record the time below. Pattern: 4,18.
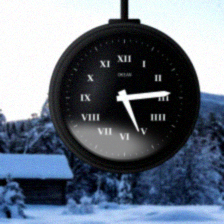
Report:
5,14
